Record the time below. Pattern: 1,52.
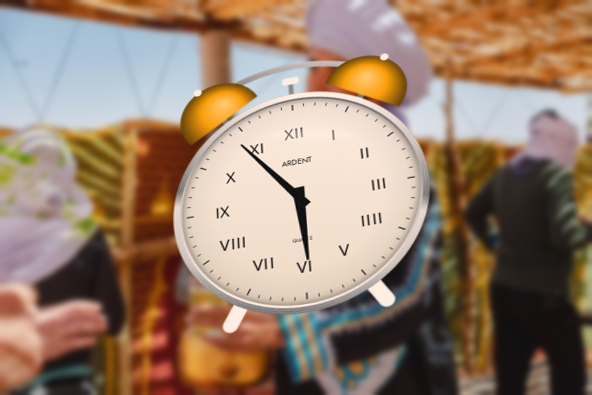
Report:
5,54
